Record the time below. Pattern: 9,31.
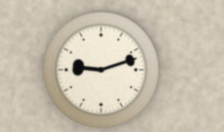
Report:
9,12
